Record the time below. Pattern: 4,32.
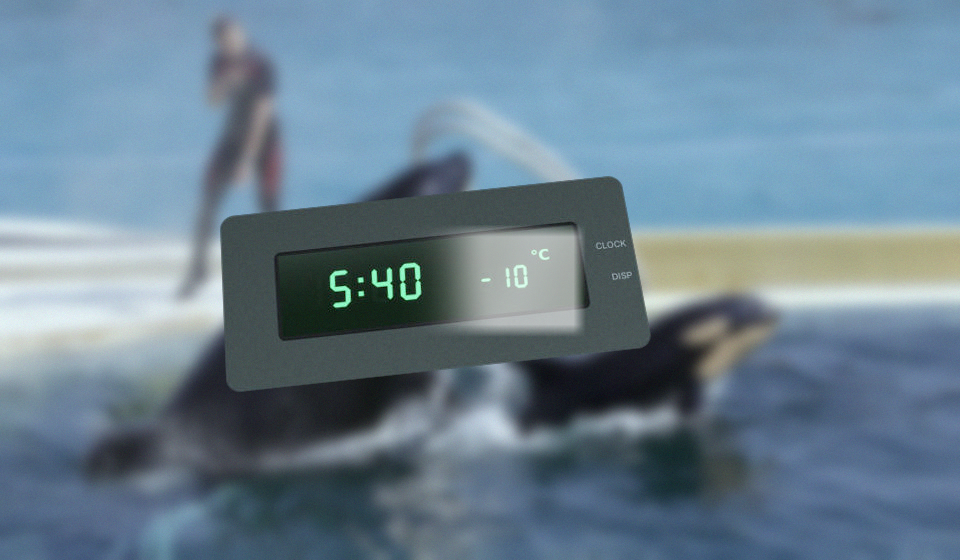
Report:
5,40
